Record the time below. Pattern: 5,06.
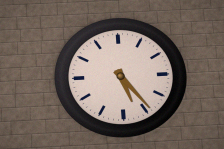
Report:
5,24
